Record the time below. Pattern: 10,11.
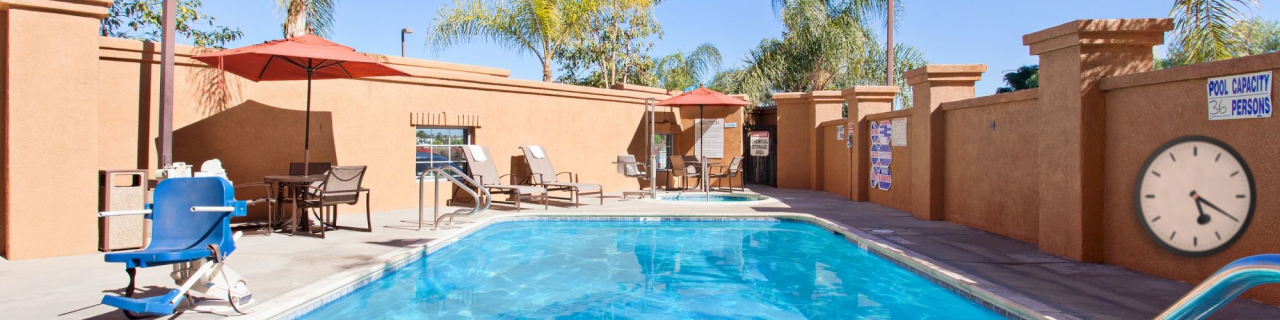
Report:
5,20
